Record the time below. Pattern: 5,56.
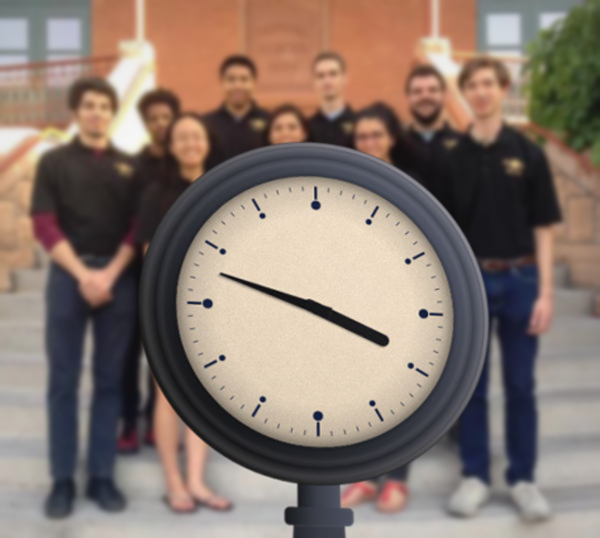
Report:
3,48
